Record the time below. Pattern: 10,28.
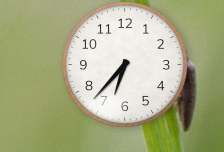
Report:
6,37
